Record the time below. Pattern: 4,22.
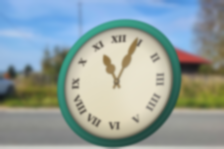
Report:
11,04
